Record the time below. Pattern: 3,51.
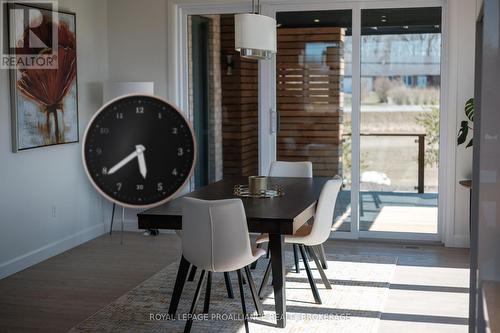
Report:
5,39
